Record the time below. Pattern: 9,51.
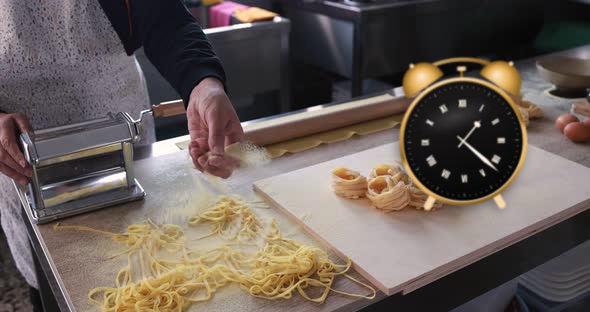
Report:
1,22
